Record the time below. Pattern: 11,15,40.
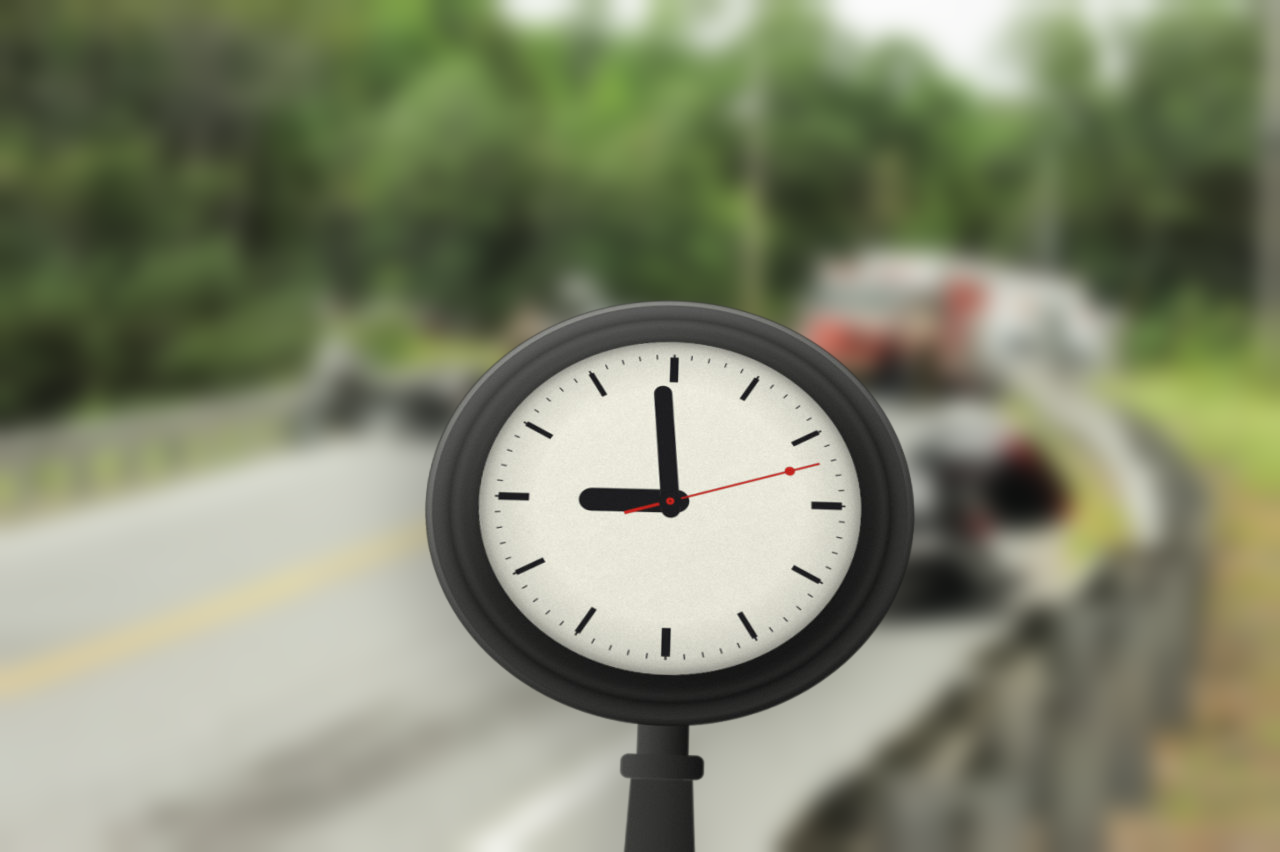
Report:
8,59,12
